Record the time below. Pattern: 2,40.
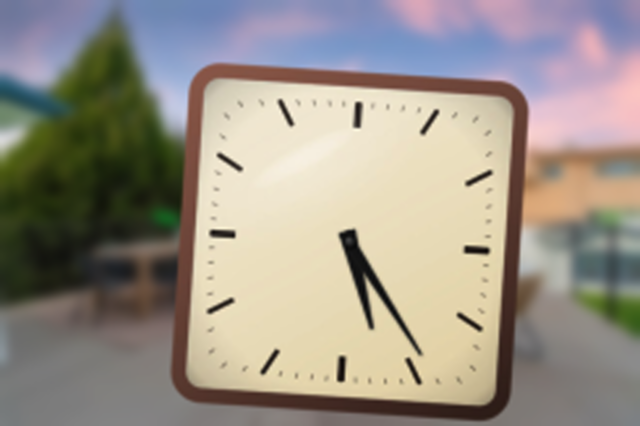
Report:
5,24
